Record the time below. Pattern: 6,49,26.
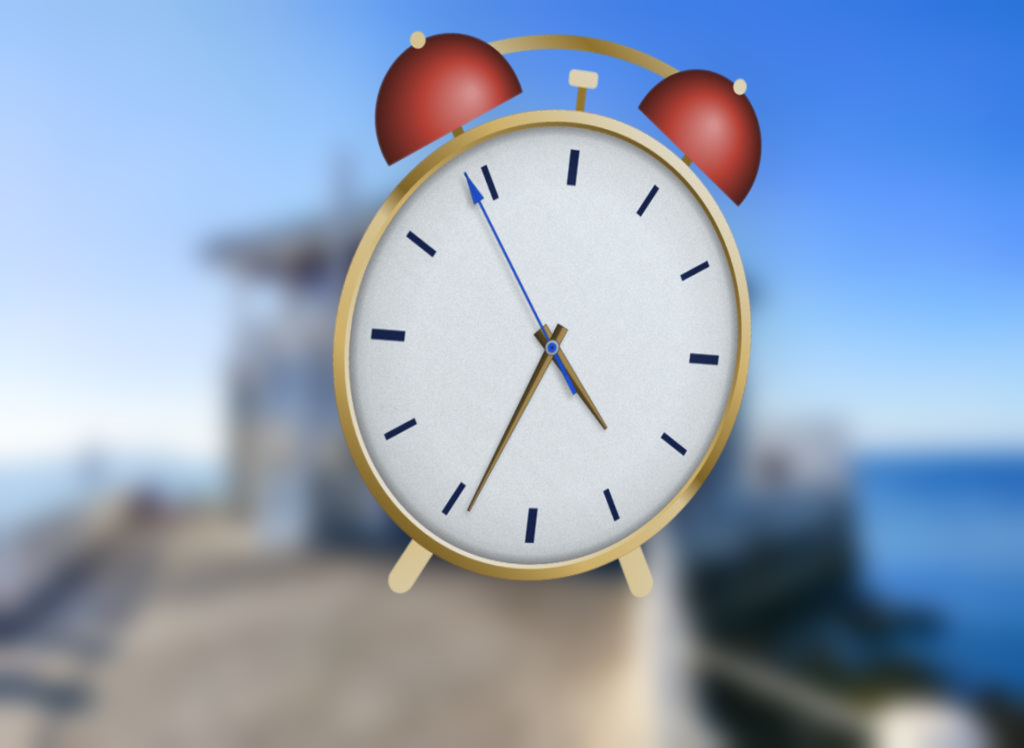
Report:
4,33,54
